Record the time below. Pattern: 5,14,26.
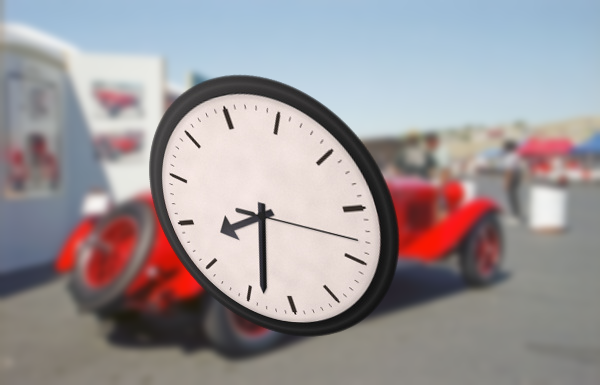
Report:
8,33,18
